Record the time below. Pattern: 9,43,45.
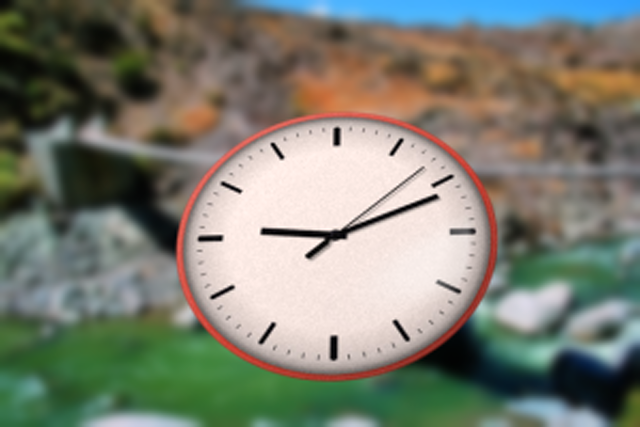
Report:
9,11,08
